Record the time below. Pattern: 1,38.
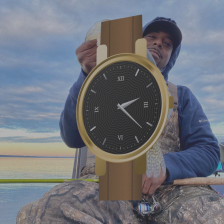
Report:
2,22
